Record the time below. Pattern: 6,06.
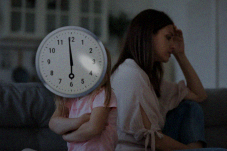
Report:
5,59
